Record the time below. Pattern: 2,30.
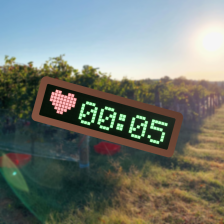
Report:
0,05
